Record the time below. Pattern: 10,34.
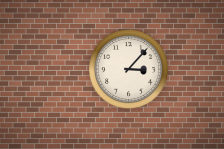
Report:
3,07
